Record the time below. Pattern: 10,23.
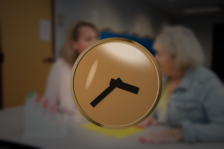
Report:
3,38
